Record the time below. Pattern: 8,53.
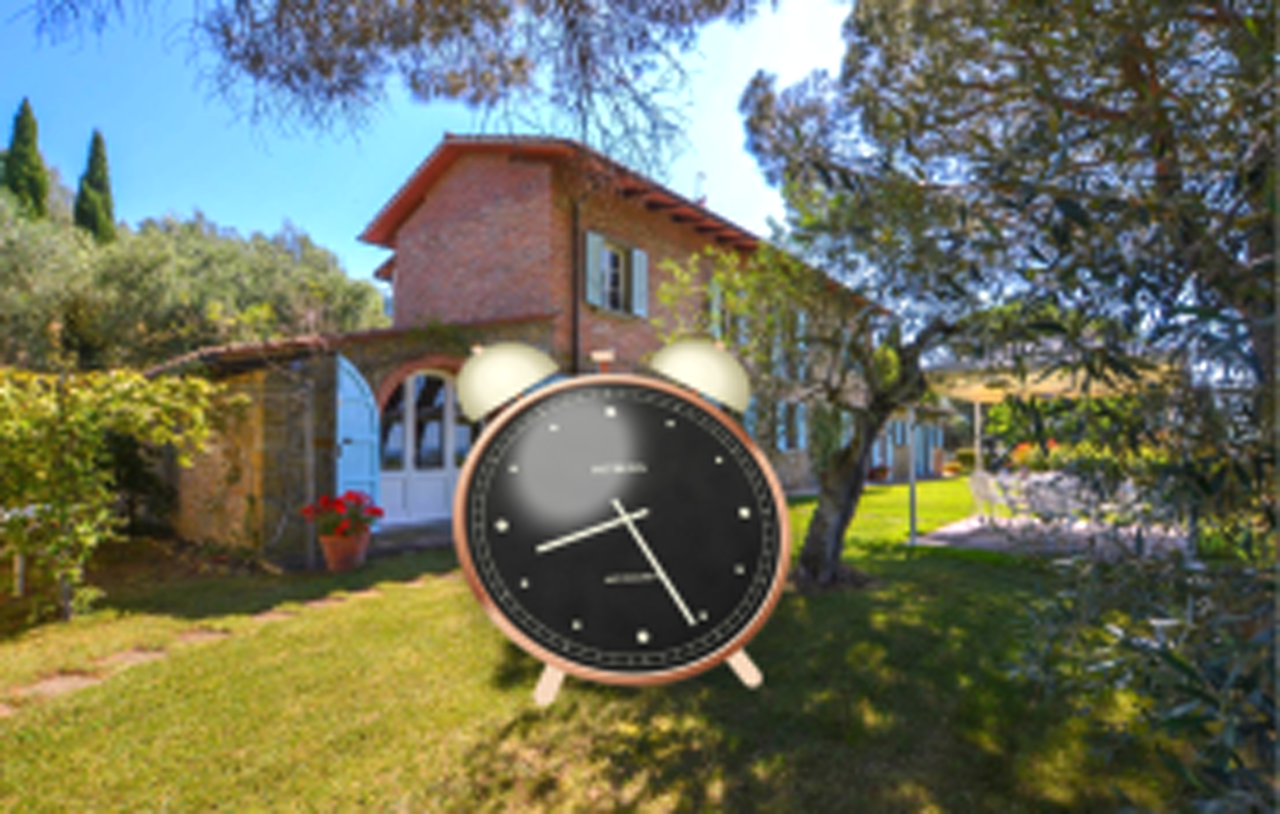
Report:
8,26
